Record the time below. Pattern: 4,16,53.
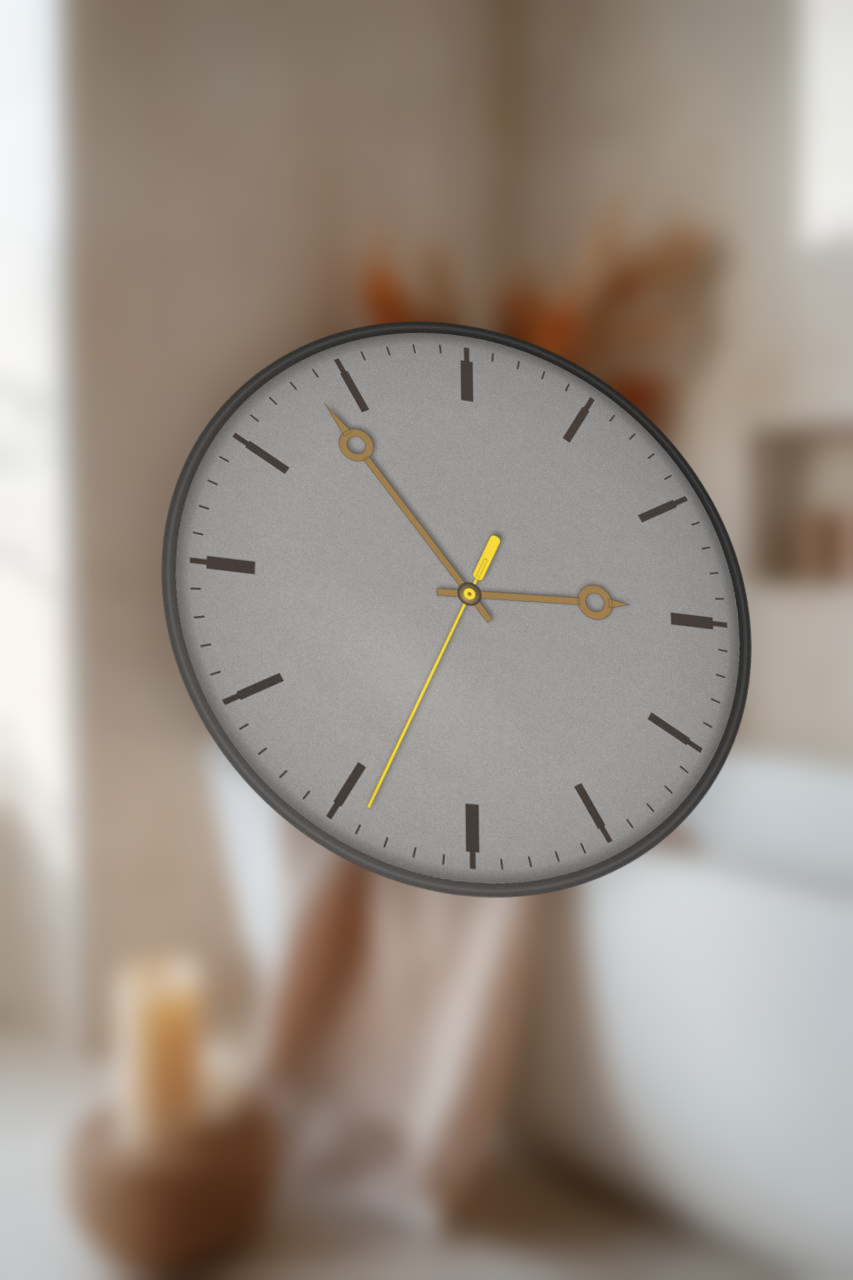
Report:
2,53,34
